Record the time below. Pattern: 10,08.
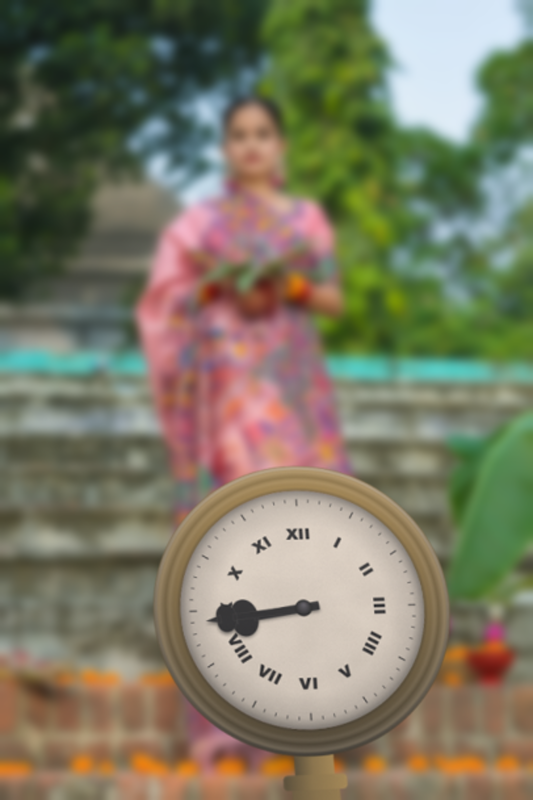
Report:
8,44
